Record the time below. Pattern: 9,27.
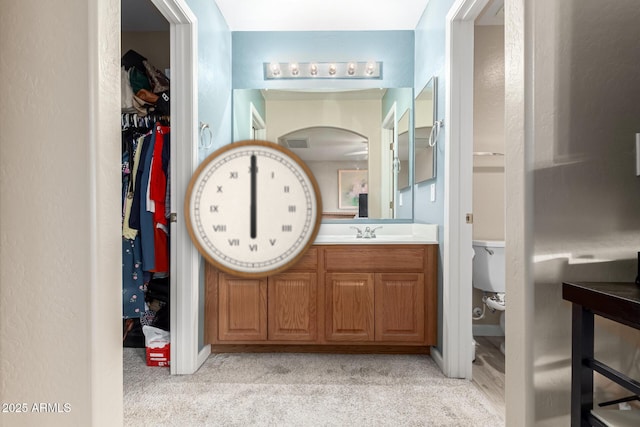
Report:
6,00
